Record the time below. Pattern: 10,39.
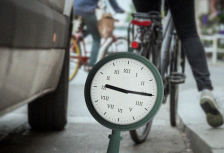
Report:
9,15
